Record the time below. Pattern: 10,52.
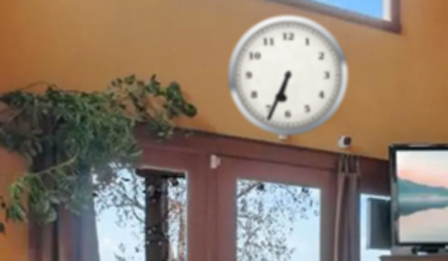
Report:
6,34
